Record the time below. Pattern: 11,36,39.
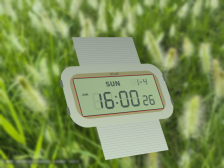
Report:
16,00,26
